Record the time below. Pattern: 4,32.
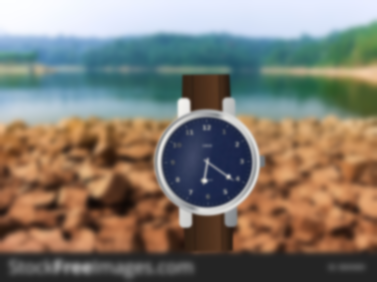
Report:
6,21
